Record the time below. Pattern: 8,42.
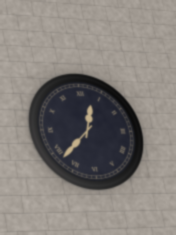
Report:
12,38
